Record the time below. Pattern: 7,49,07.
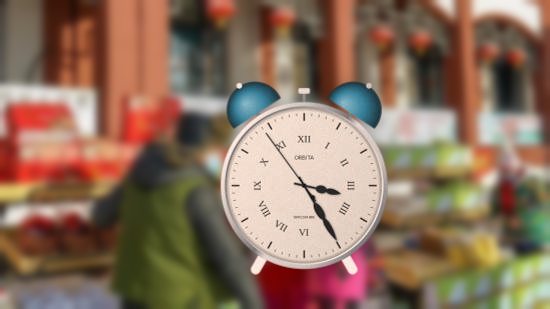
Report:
3,24,54
